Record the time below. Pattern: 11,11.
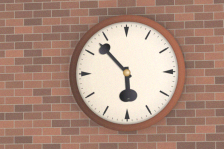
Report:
5,53
